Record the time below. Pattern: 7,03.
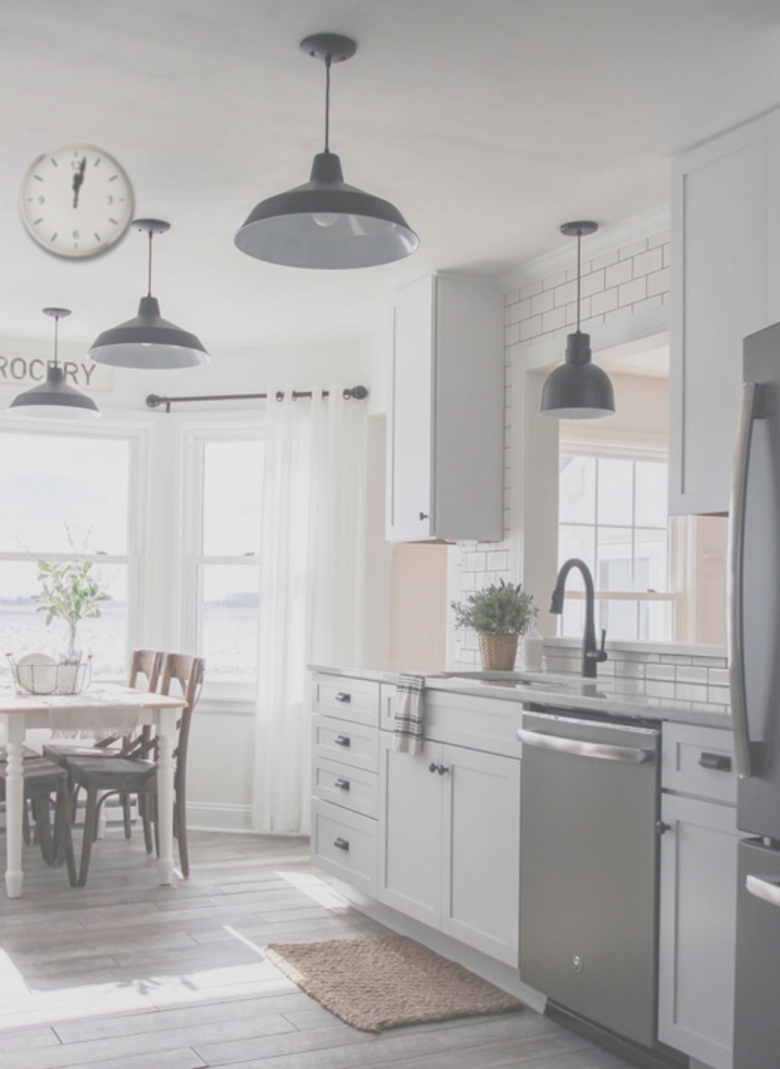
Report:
12,02
